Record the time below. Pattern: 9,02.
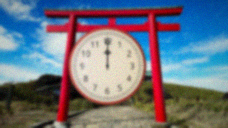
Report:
12,00
